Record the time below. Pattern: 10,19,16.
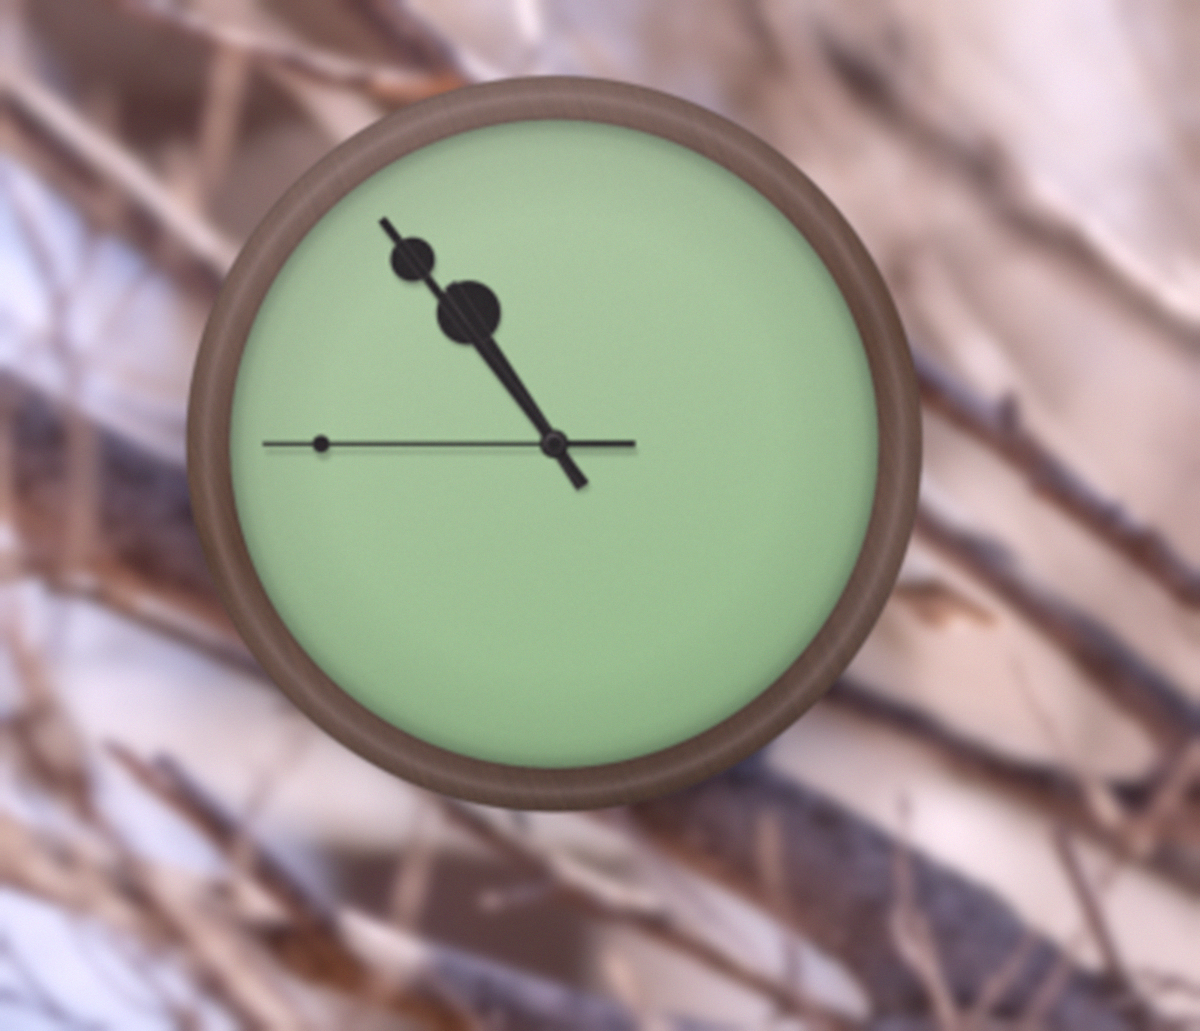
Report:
10,53,45
